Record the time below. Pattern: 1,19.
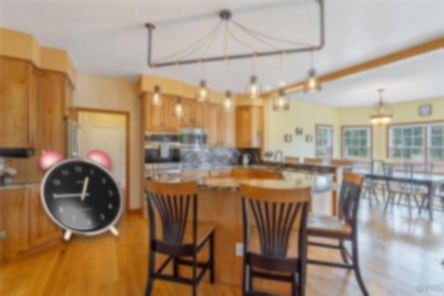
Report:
12,45
